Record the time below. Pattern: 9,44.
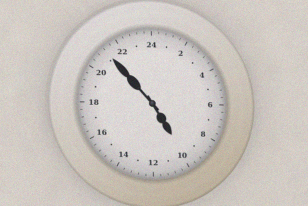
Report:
9,53
